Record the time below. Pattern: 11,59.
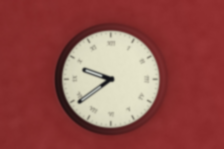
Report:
9,39
